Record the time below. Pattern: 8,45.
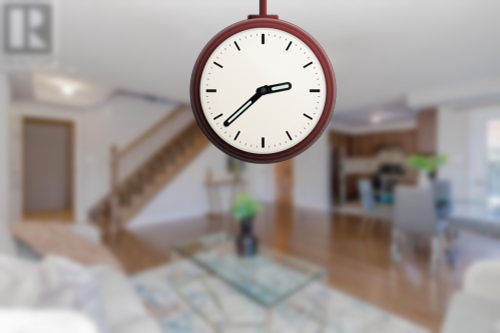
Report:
2,38
